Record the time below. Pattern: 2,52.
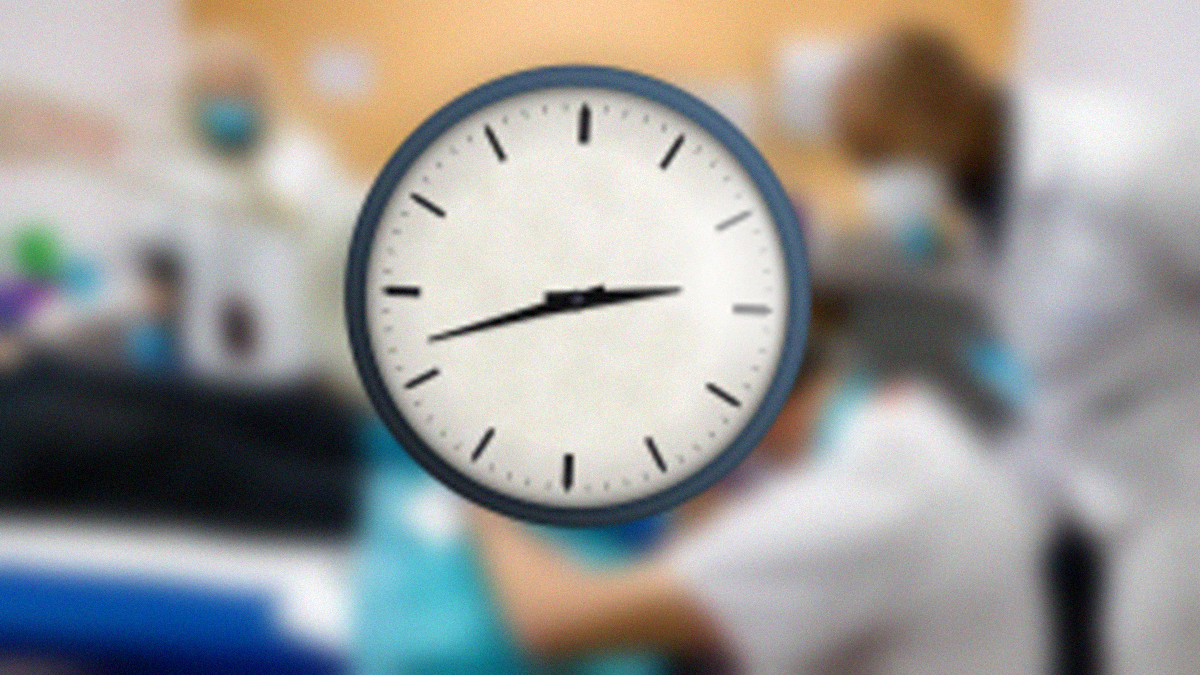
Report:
2,42
